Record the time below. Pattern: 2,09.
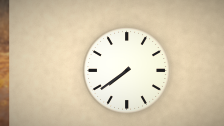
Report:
7,39
